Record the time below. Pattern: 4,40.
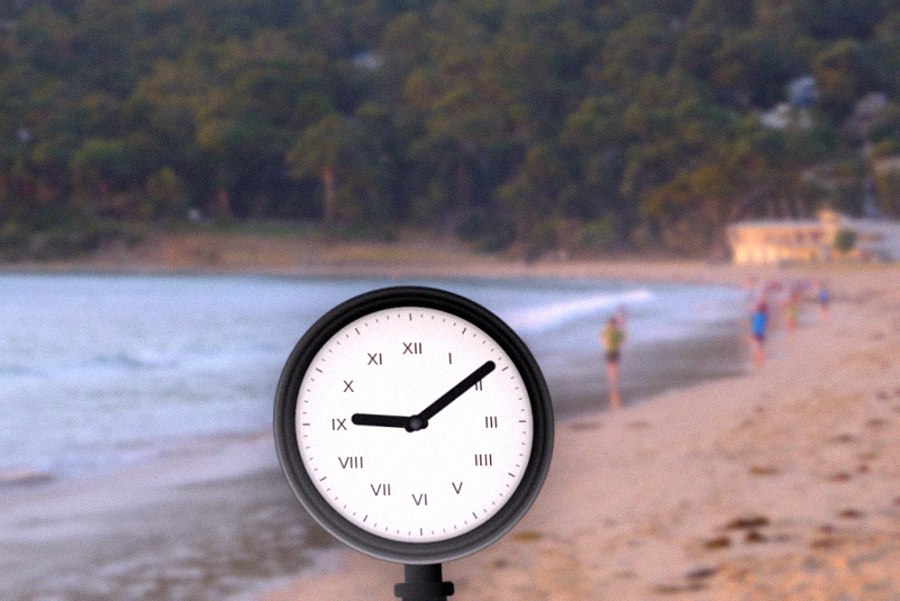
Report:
9,09
